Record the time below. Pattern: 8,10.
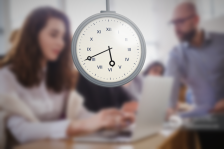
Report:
5,41
